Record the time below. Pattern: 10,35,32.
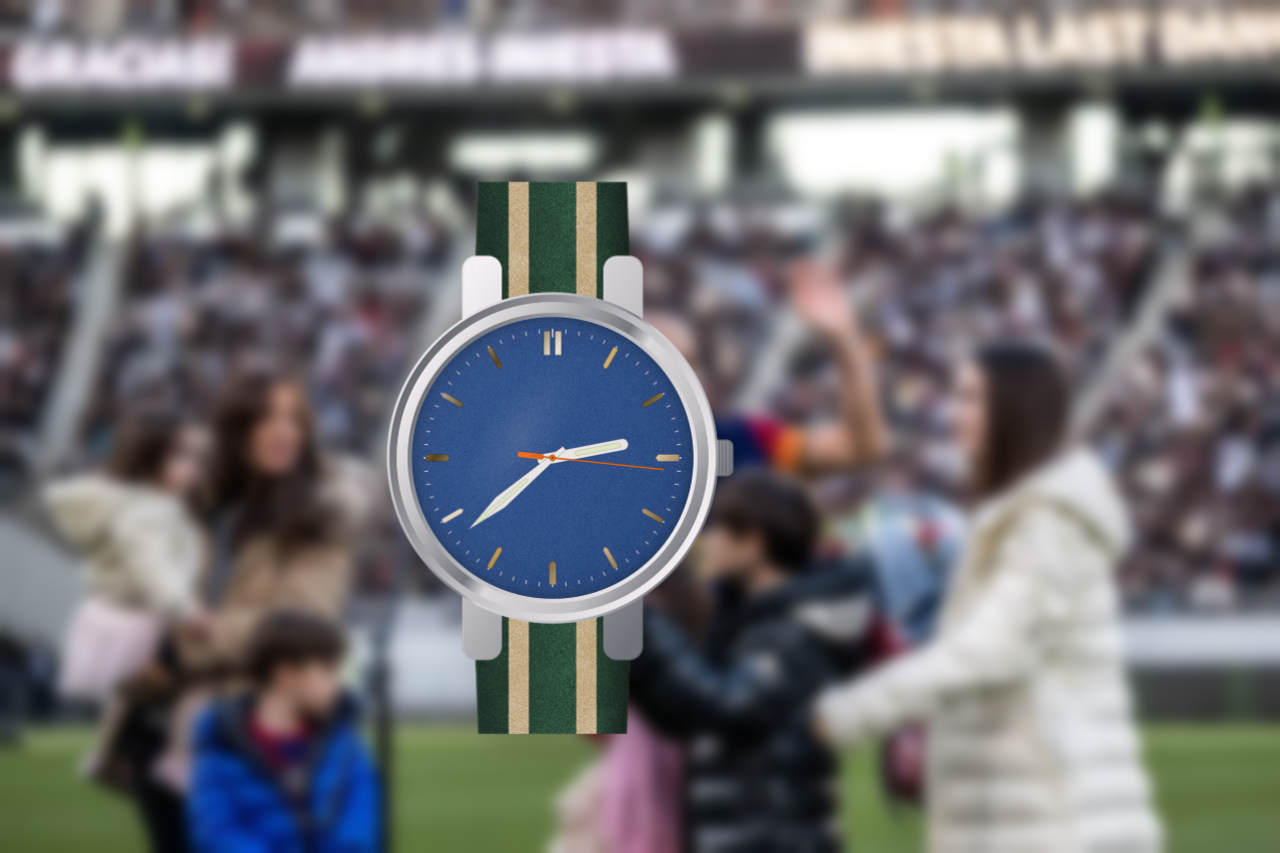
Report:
2,38,16
